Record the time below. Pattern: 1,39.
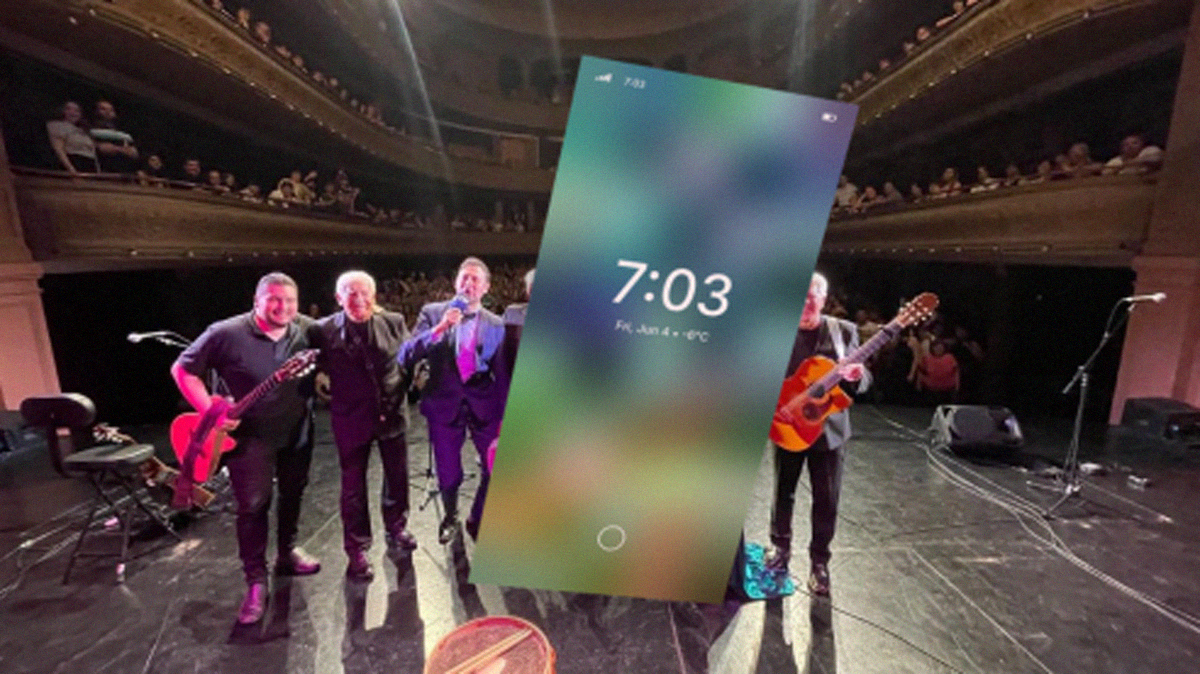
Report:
7,03
